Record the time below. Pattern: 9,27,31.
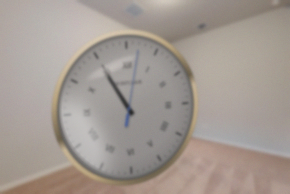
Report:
10,55,02
